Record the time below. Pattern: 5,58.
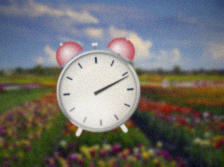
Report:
2,11
